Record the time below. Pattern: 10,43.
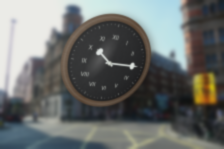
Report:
10,15
